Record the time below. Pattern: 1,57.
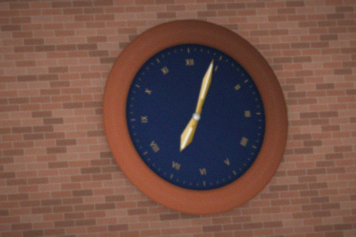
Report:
7,04
